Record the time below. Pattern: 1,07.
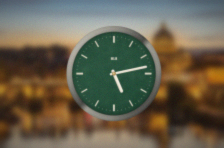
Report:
5,13
